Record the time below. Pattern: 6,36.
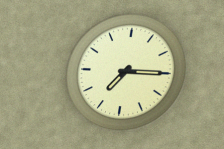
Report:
7,15
